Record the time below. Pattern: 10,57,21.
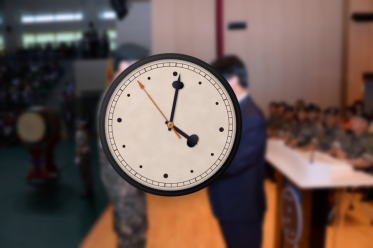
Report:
4,00,53
